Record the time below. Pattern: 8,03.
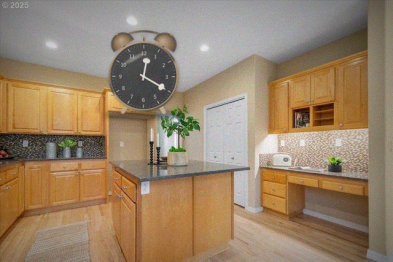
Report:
12,20
